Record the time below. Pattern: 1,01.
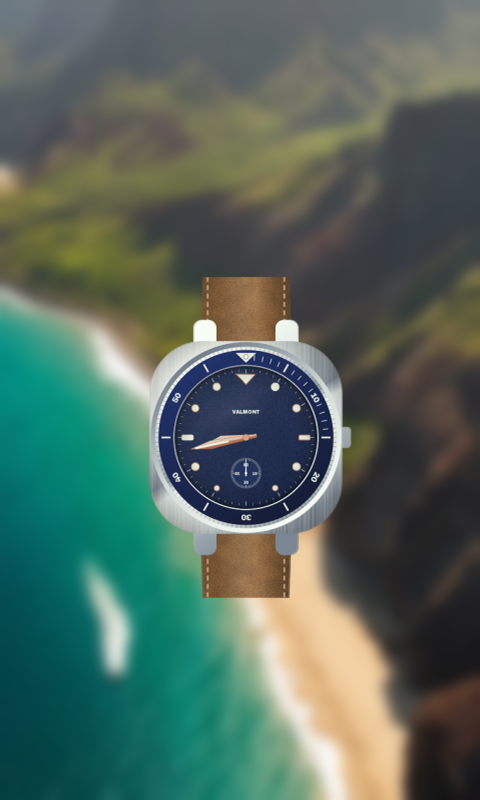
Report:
8,43
